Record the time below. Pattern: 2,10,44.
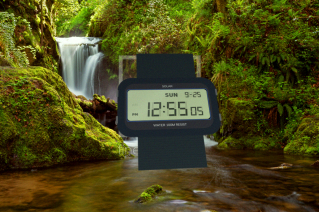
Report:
12,55,05
